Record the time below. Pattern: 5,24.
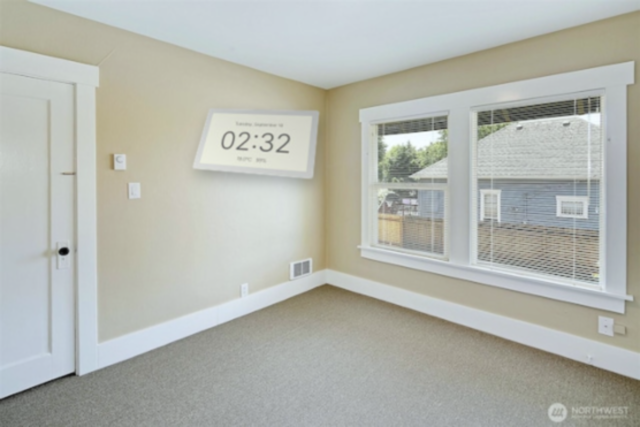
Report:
2,32
